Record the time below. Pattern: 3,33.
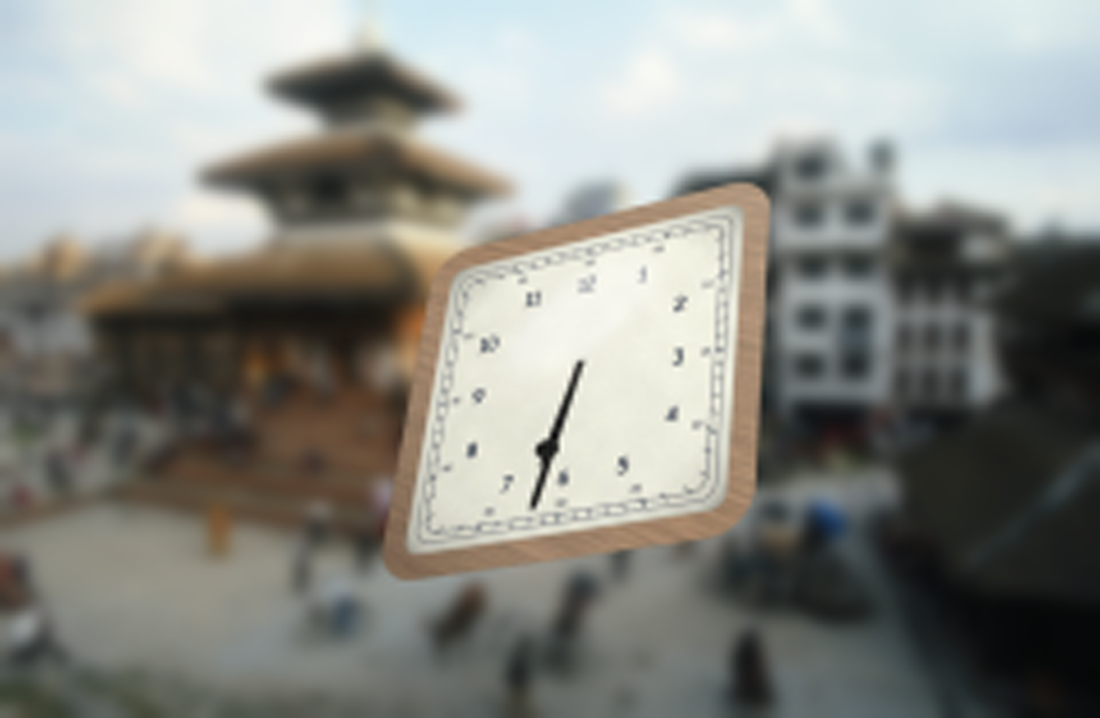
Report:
6,32
